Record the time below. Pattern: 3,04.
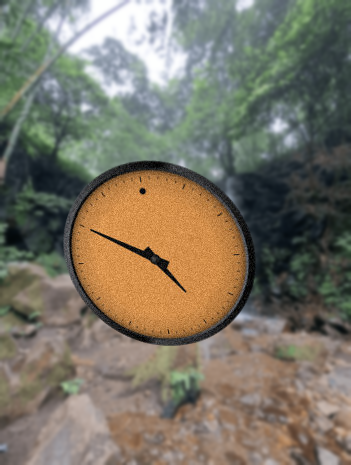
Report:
4,50
